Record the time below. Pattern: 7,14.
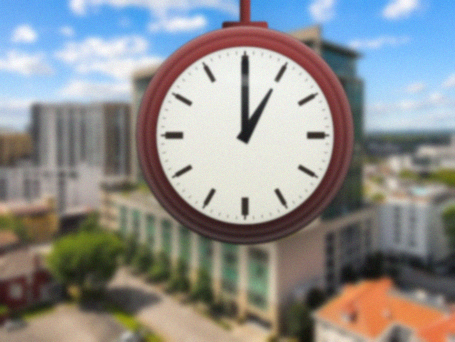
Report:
1,00
